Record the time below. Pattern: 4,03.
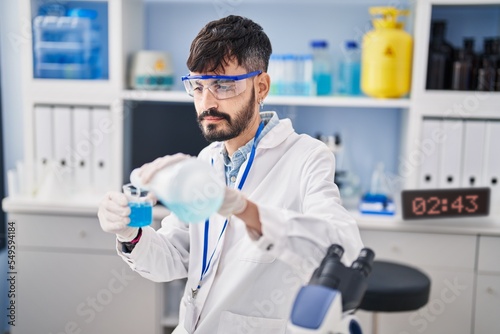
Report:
2,43
